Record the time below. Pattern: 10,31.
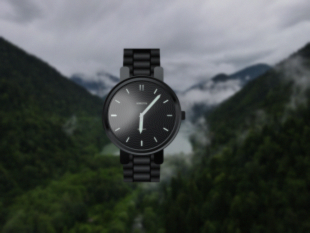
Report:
6,07
